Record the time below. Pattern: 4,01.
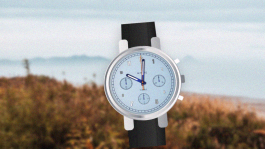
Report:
10,01
